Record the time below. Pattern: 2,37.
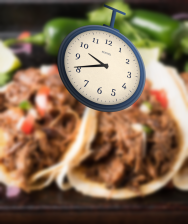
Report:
9,41
